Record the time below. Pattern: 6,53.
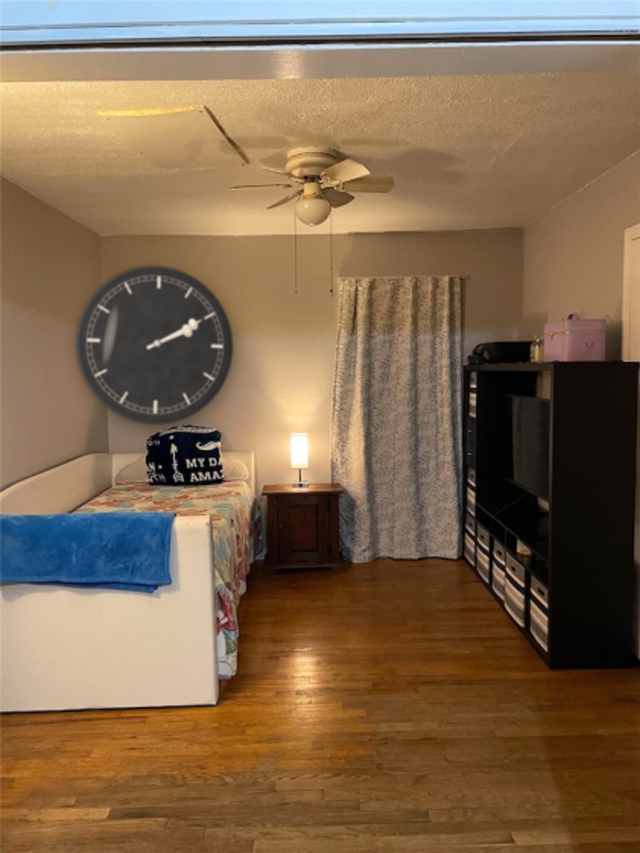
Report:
2,10
